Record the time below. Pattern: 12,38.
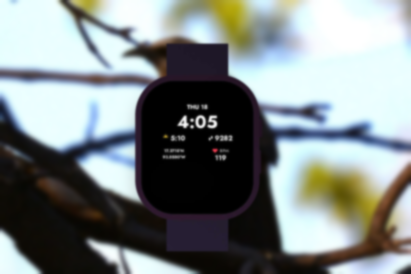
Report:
4,05
